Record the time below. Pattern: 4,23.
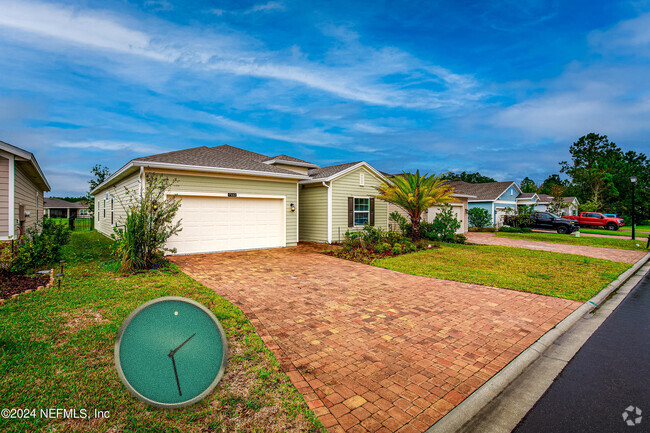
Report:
1,27
